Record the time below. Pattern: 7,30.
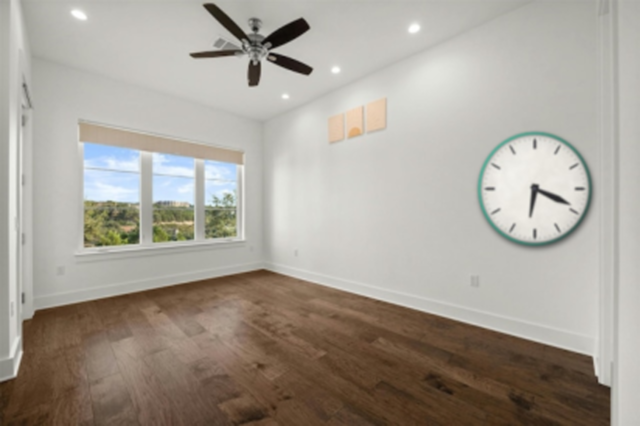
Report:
6,19
